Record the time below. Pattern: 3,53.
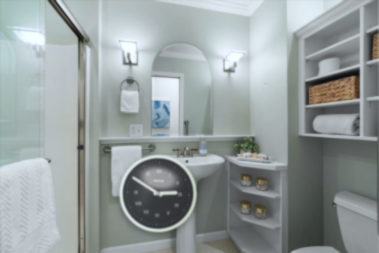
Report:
2,50
